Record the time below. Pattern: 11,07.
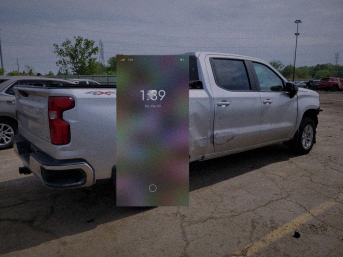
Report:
1,39
